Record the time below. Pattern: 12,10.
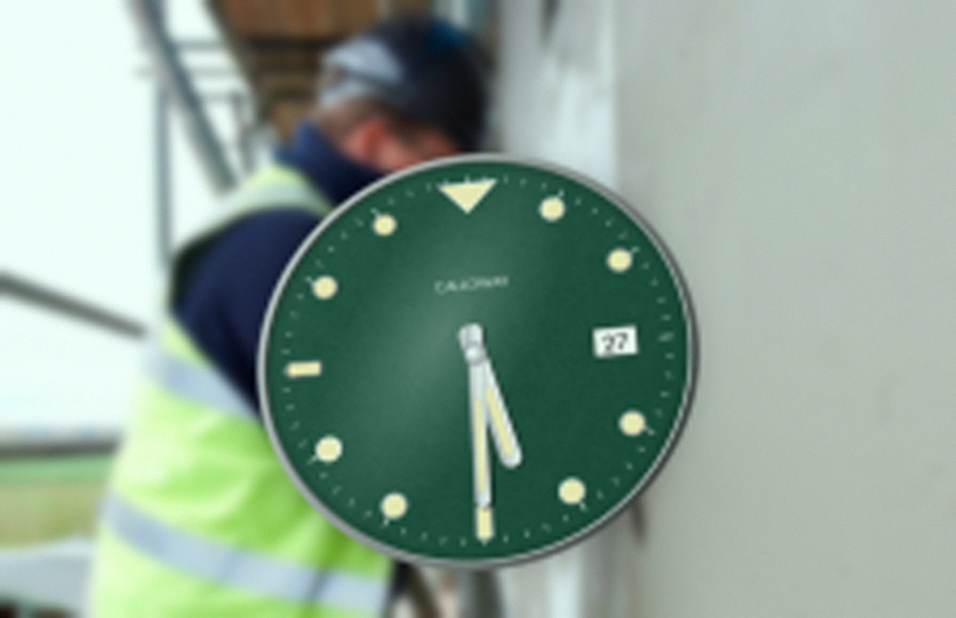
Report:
5,30
